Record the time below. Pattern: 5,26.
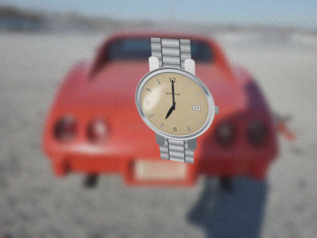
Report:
7,00
